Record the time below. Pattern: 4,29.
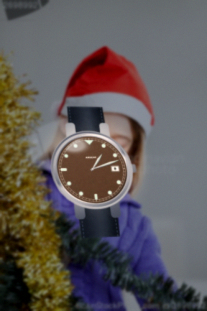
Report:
1,12
